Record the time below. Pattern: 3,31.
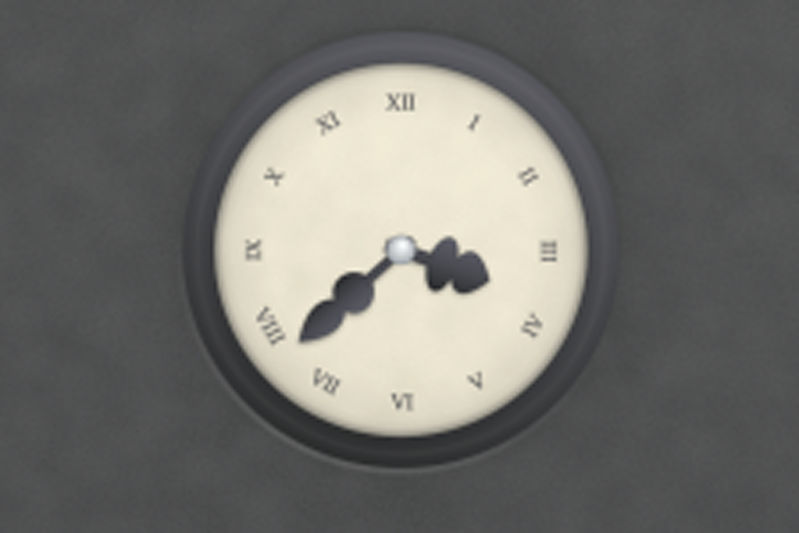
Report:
3,38
